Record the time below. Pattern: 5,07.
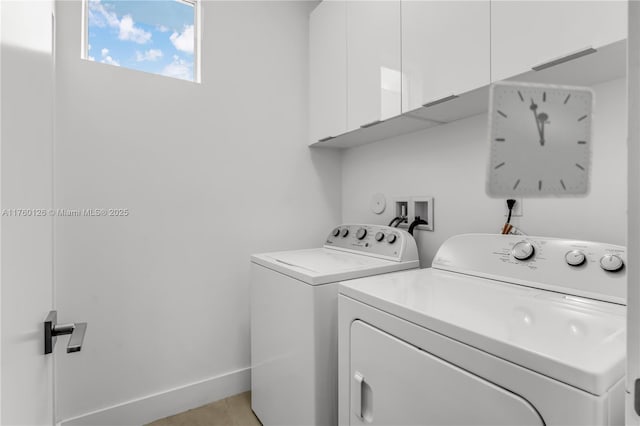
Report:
11,57
